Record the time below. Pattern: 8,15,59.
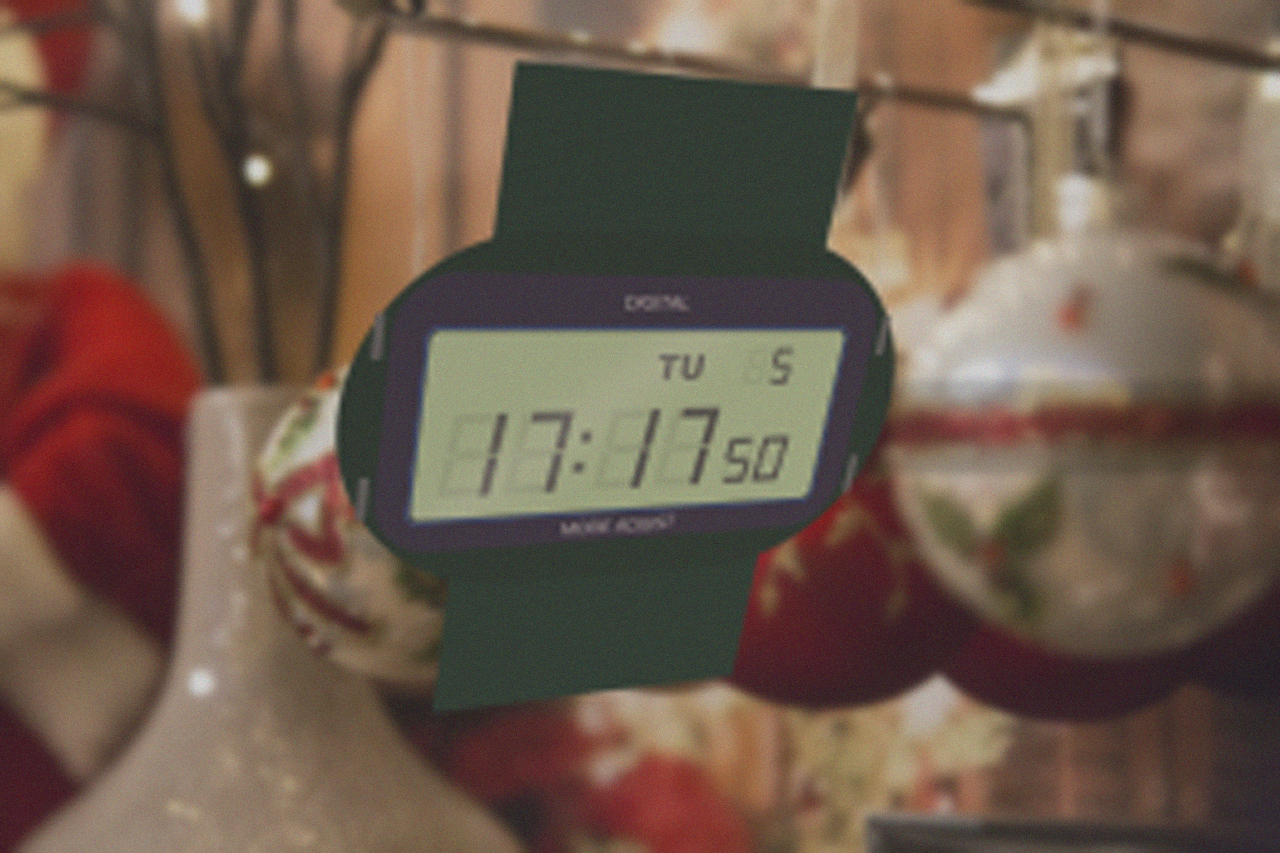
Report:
17,17,50
